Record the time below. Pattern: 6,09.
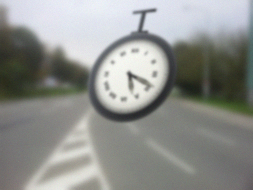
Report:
5,19
